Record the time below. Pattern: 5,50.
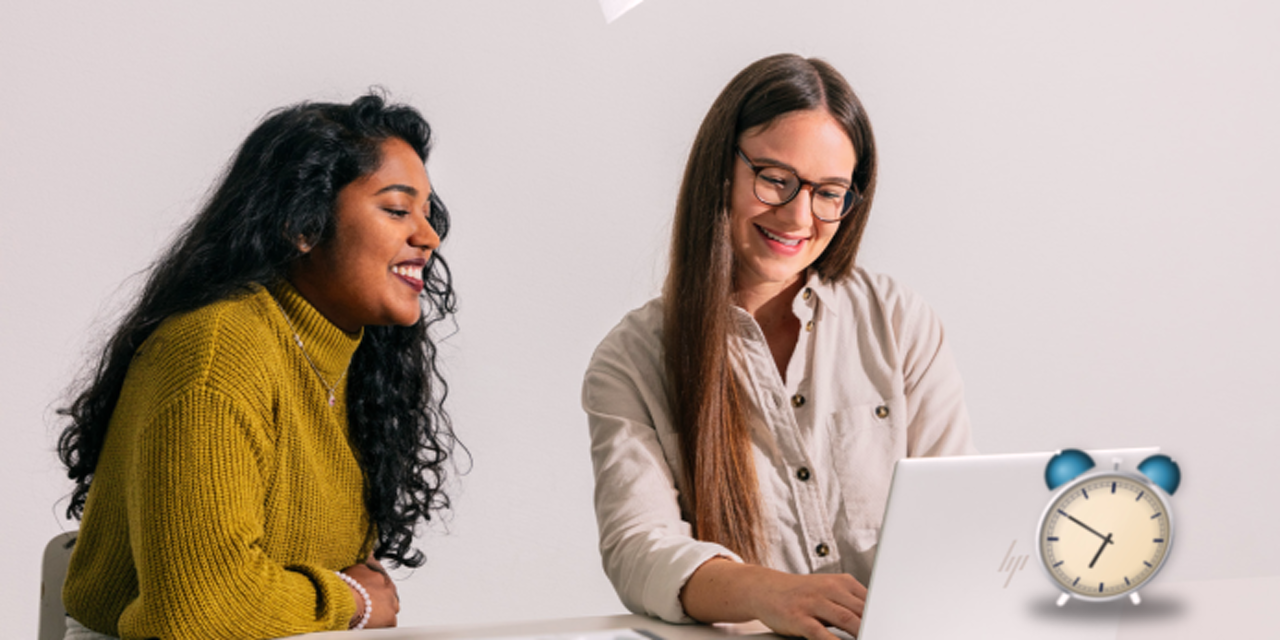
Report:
6,50
